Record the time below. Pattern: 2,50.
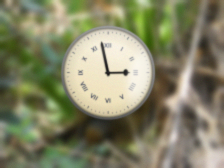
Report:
2,58
